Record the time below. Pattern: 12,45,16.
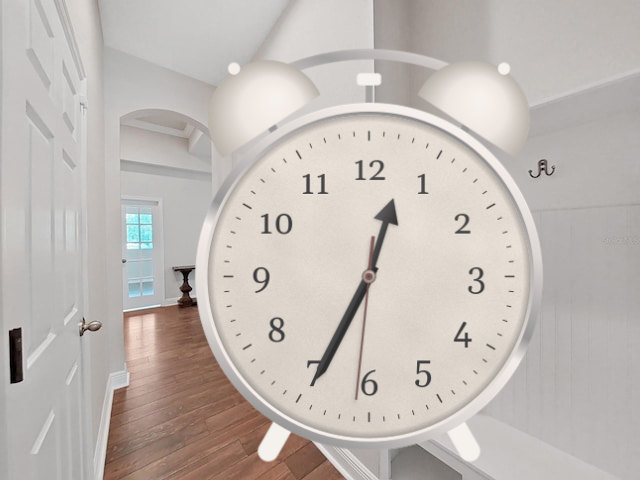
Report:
12,34,31
